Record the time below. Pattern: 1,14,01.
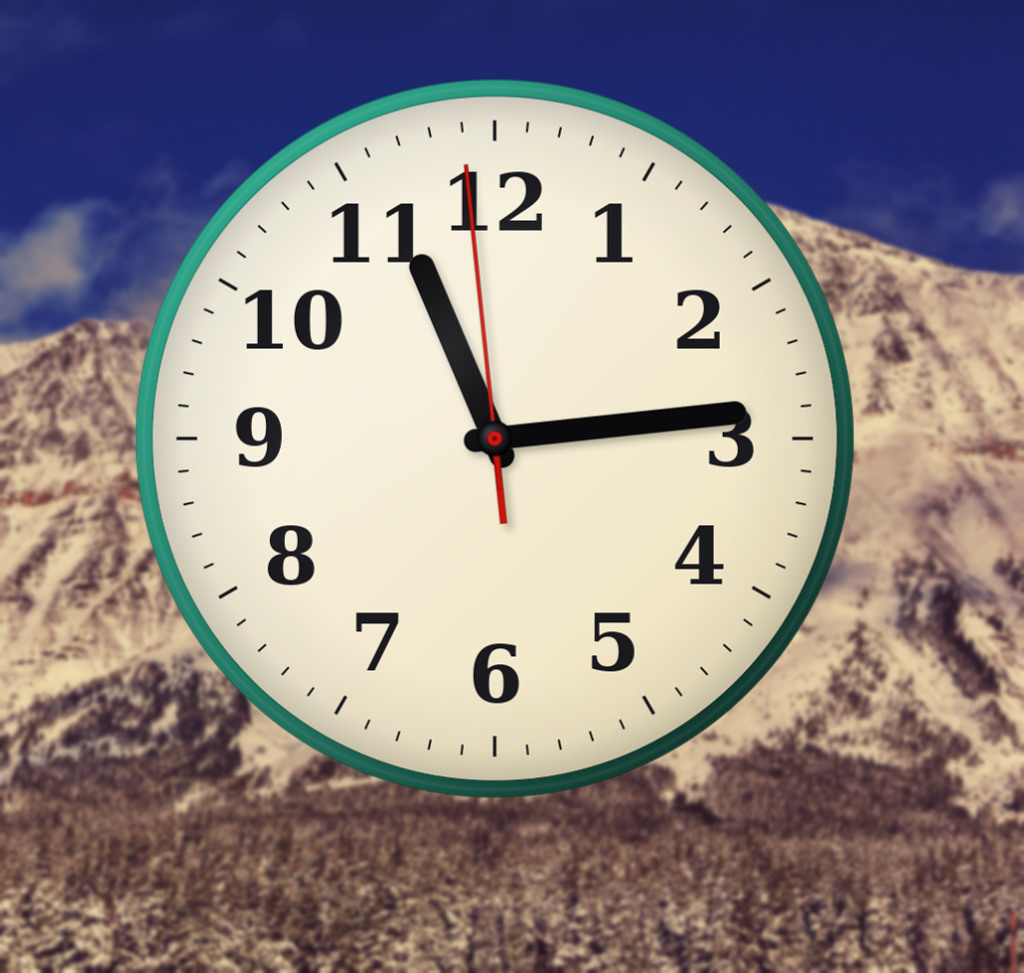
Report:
11,13,59
